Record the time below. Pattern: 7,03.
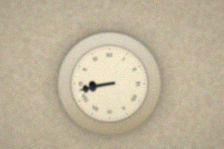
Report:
8,43
